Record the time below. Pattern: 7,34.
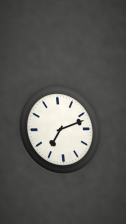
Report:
7,12
